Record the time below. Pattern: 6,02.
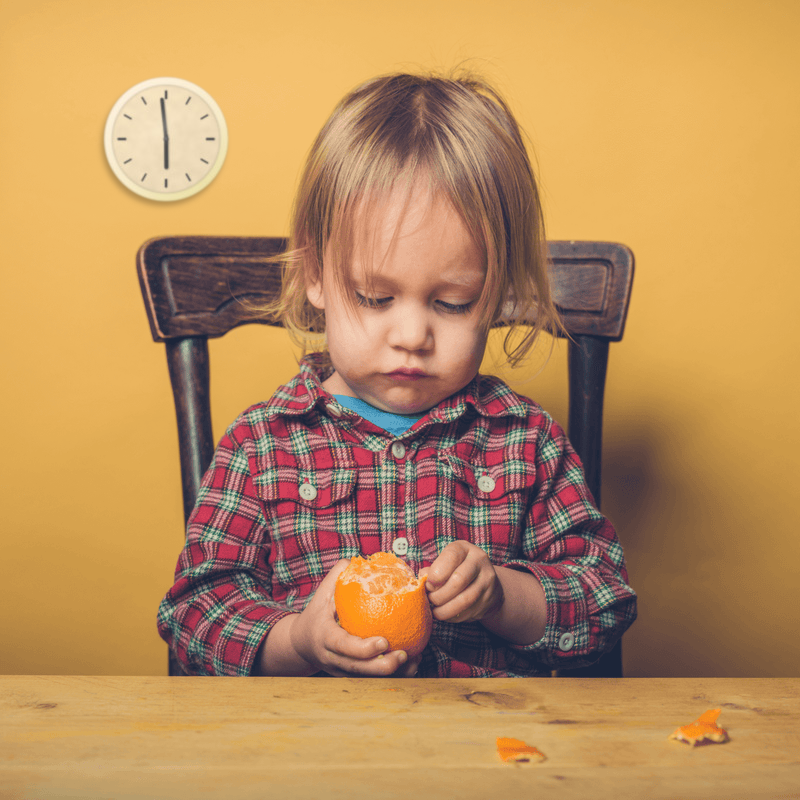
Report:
5,59
